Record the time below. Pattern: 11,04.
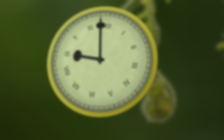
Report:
8,58
